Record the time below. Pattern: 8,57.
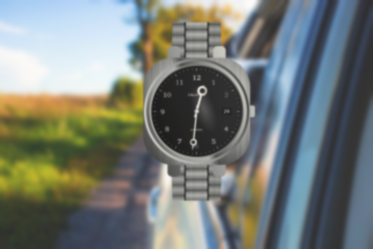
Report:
12,31
